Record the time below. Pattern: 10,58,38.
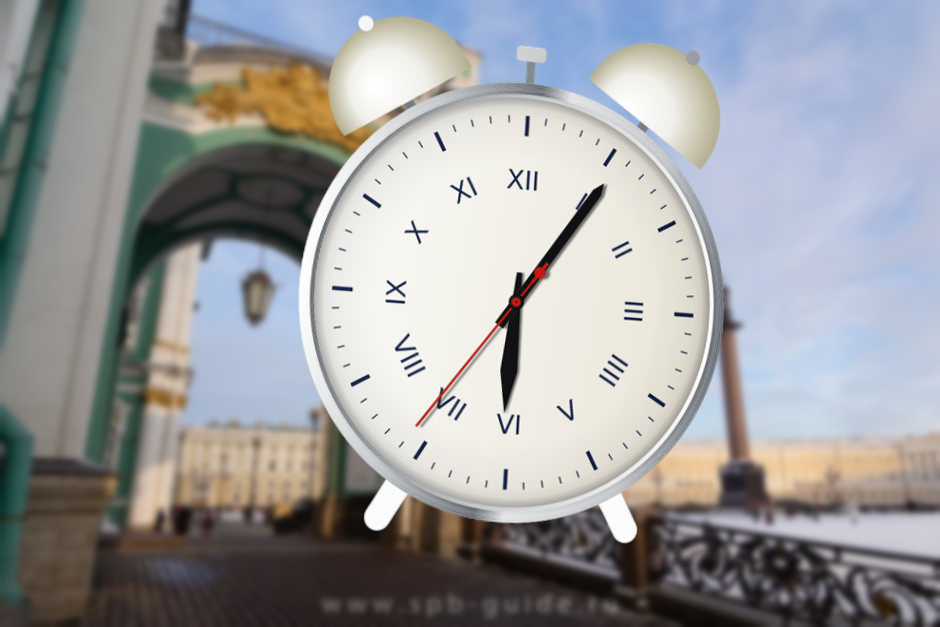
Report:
6,05,36
